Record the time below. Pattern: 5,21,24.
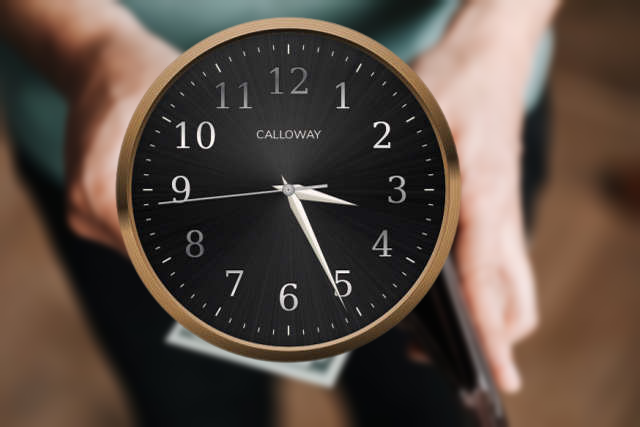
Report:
3,25,44
